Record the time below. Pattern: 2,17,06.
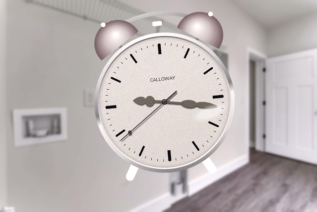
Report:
9,16,39
